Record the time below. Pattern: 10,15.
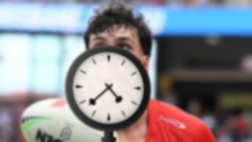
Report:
4,38
